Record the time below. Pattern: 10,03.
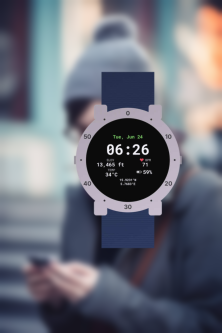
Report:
6,26
